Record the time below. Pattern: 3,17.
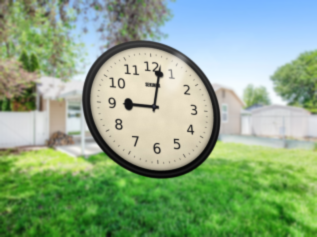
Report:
9,02
